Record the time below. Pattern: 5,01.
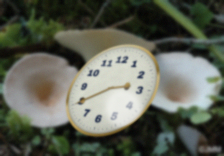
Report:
2,40
